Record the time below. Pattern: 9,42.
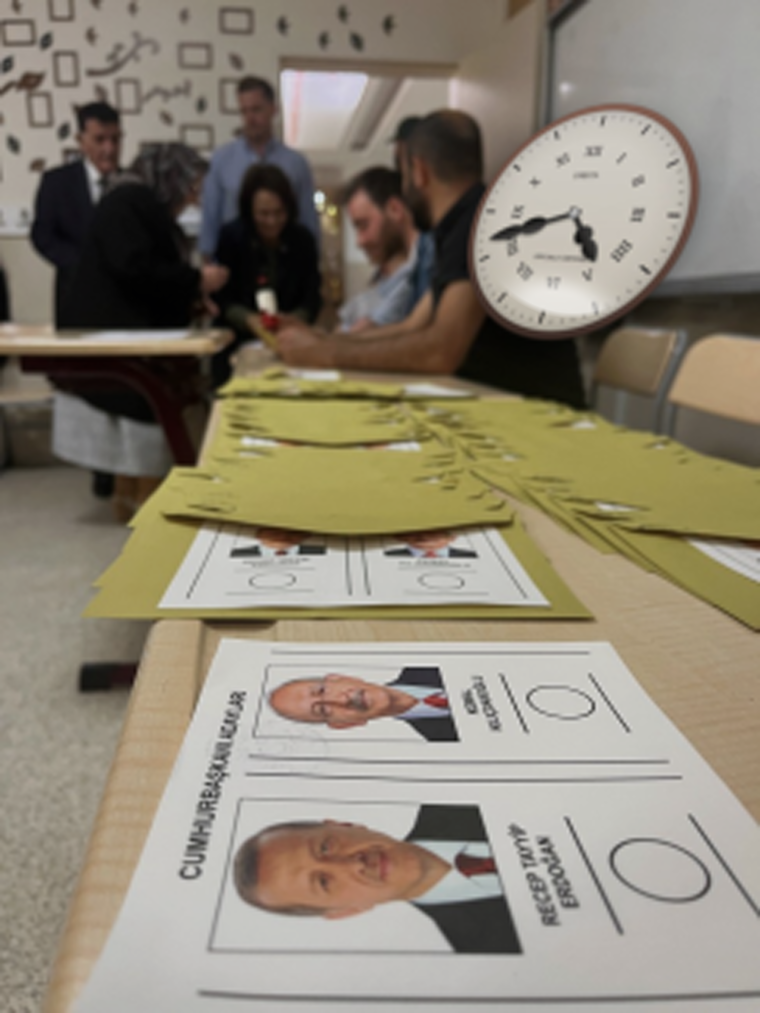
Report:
4,42
